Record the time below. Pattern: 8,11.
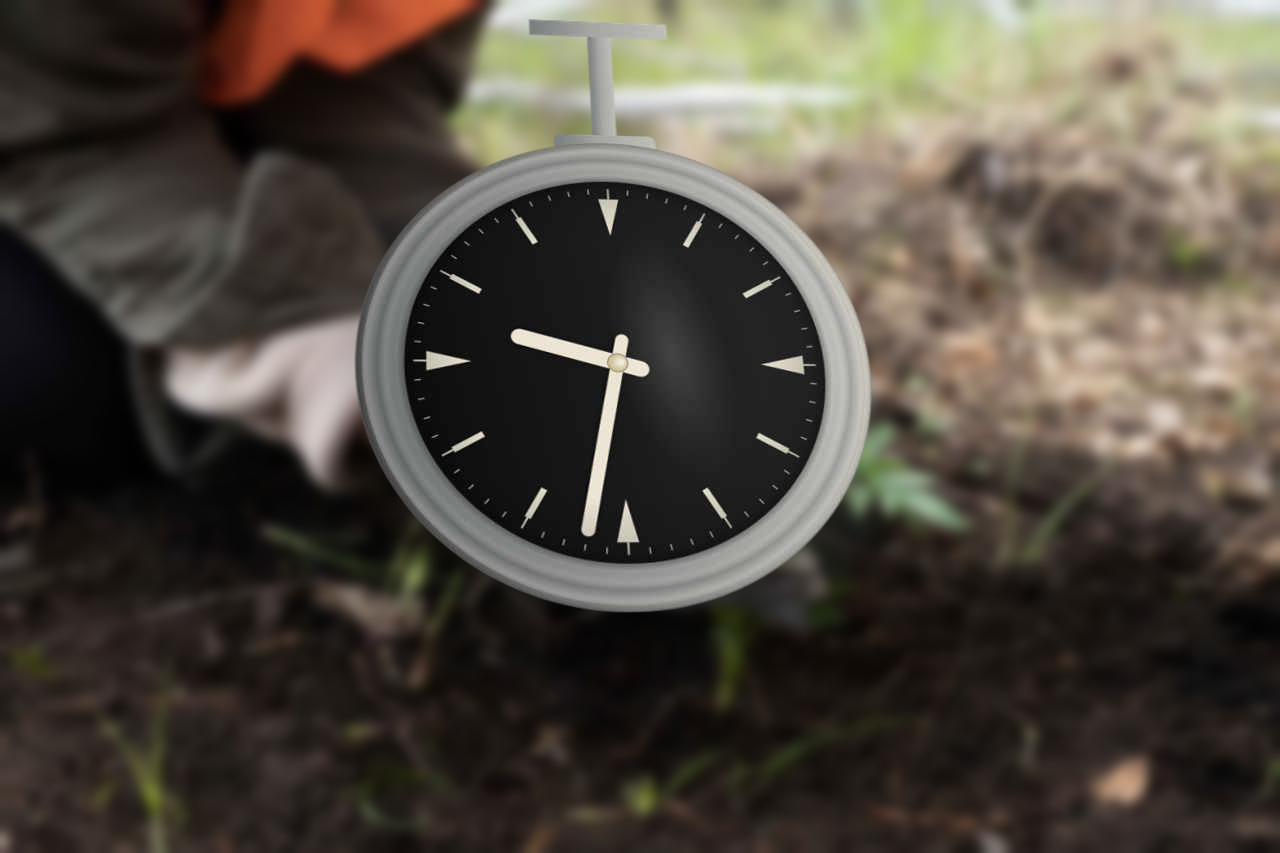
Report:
9,32
